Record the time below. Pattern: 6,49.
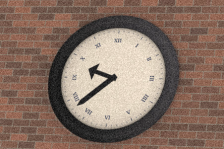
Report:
9,38
